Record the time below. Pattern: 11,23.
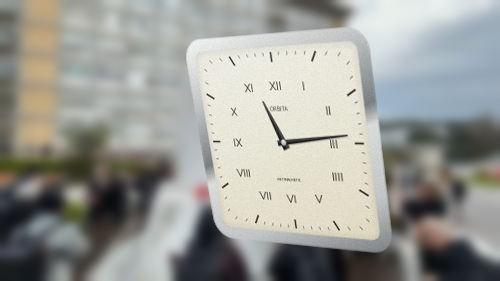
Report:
11,14
